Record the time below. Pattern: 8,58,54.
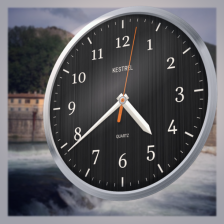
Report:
4,39,02
